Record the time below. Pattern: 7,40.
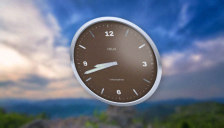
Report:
8,42
